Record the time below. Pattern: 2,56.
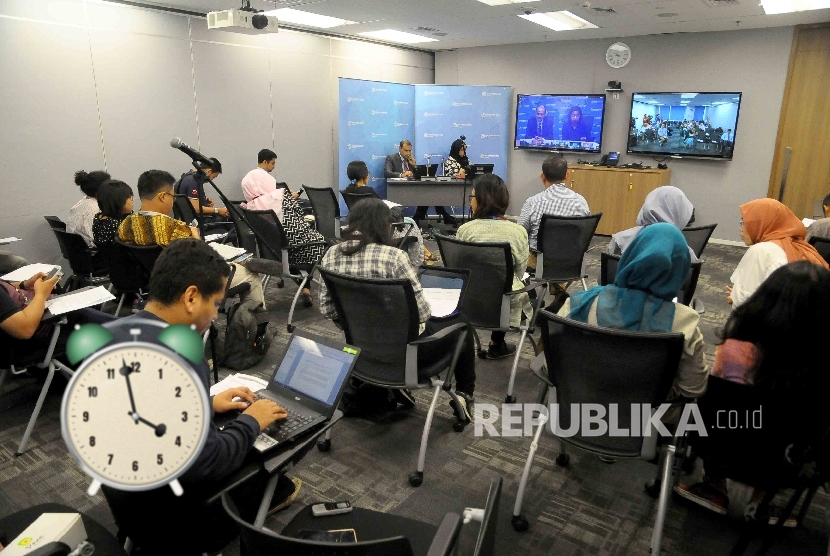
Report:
3,58
